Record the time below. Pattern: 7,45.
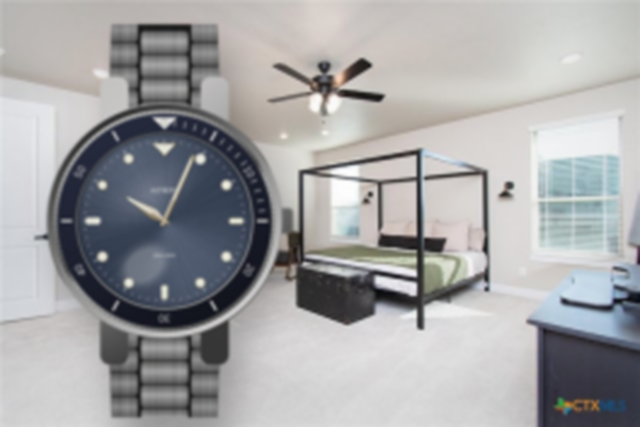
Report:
10,04
